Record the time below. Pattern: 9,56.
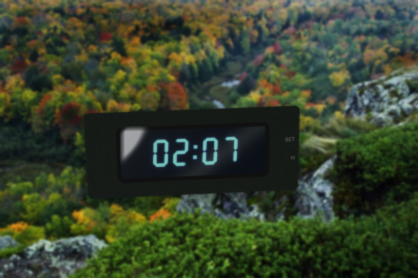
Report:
2,07
